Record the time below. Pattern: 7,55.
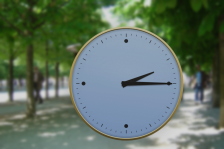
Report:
2,15
